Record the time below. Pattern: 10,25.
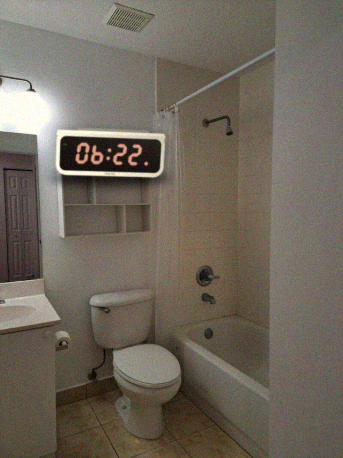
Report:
6,22
